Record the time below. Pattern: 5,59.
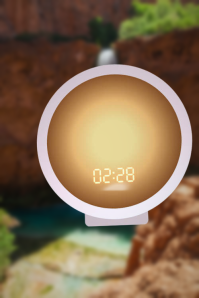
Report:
2,28
